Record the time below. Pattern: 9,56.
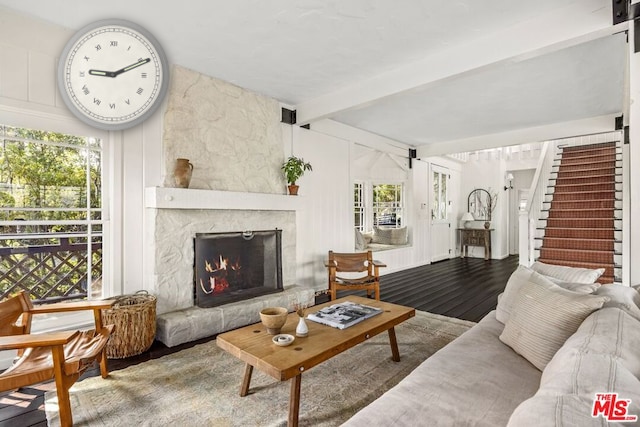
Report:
9,11
